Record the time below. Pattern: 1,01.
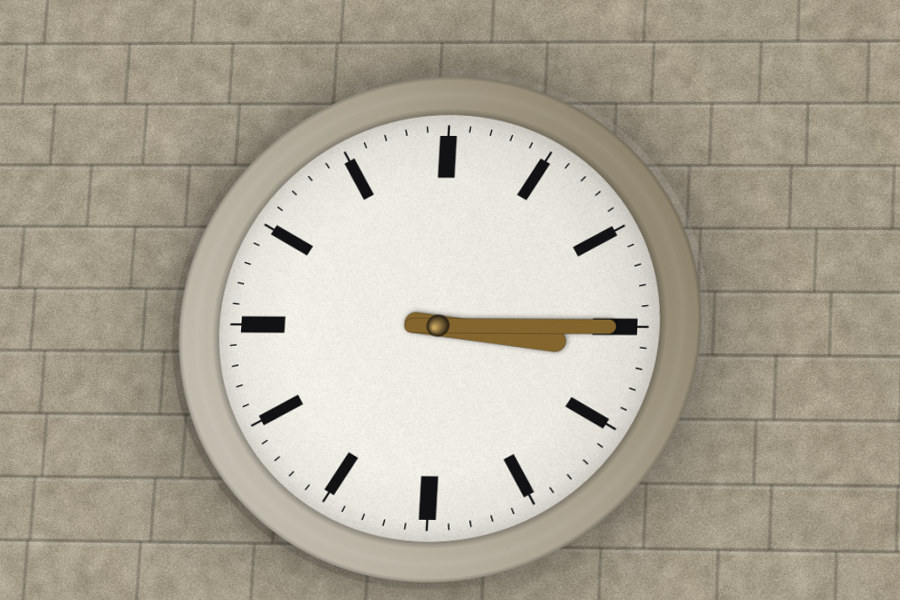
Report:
3,15
